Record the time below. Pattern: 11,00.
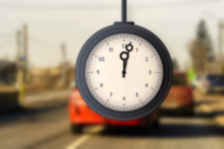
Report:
12,02
